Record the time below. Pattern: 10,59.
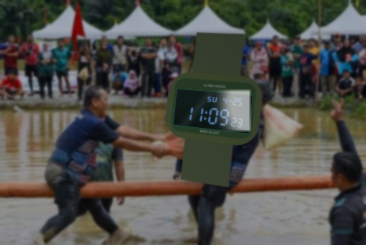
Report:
11,09
